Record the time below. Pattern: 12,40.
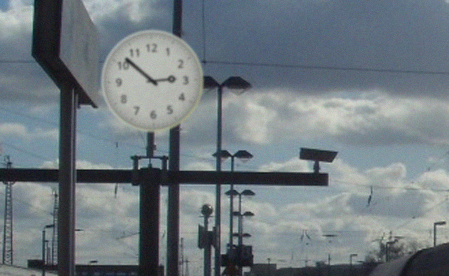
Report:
2,52
